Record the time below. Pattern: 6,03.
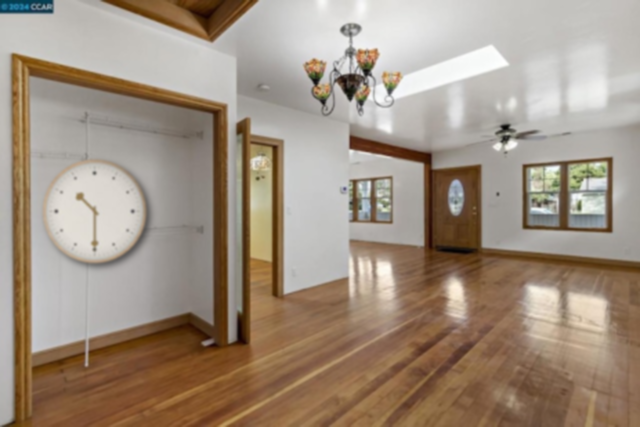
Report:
10,30
